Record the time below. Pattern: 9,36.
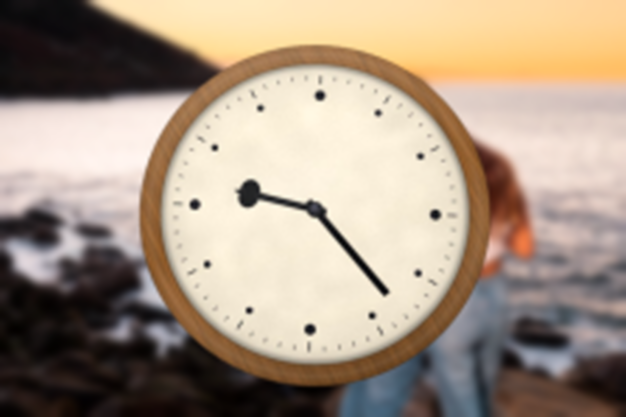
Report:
9,23
